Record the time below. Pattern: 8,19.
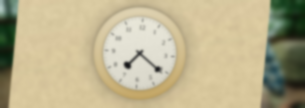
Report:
7,21
